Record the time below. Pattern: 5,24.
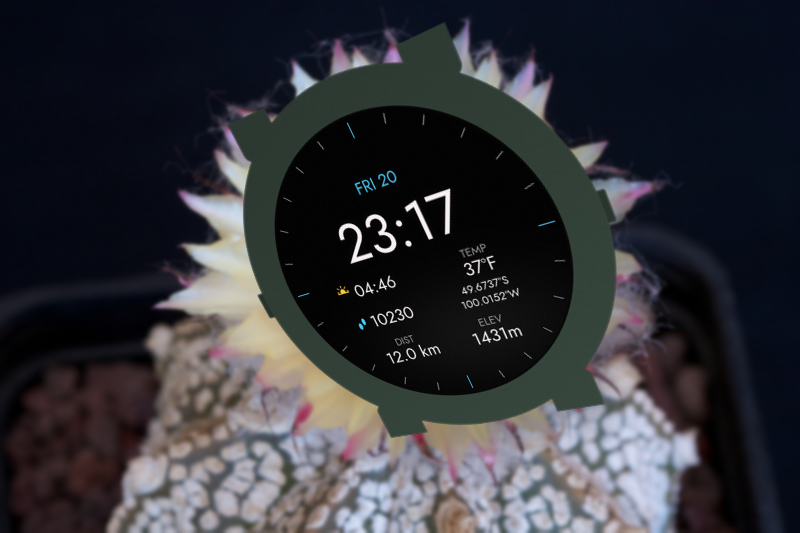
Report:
23,17
